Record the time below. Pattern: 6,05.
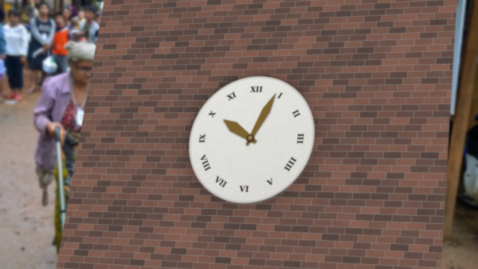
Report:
10,04
